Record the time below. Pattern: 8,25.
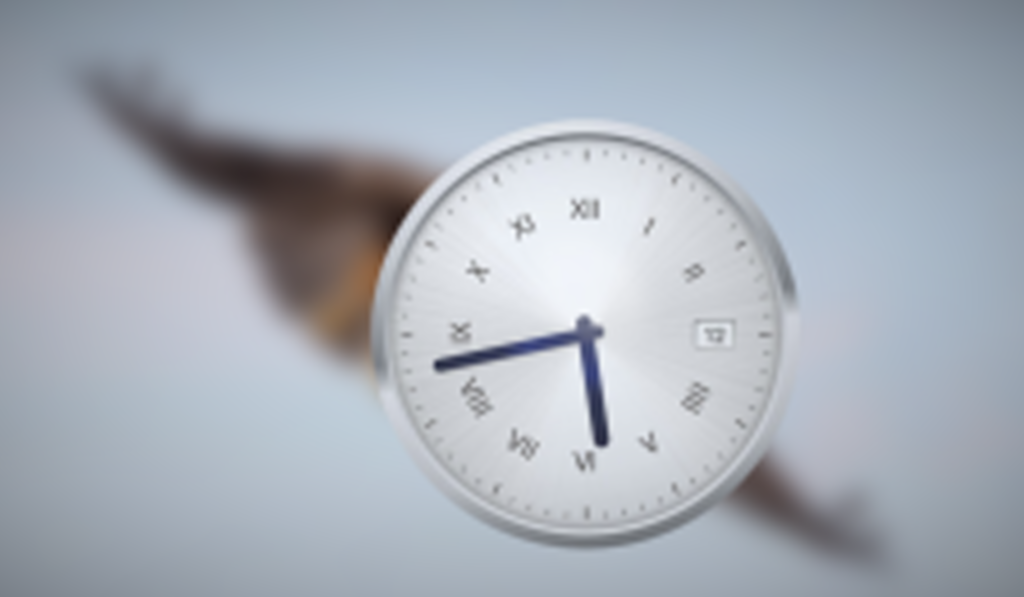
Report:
5,43
